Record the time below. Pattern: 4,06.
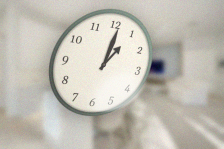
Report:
1,01
